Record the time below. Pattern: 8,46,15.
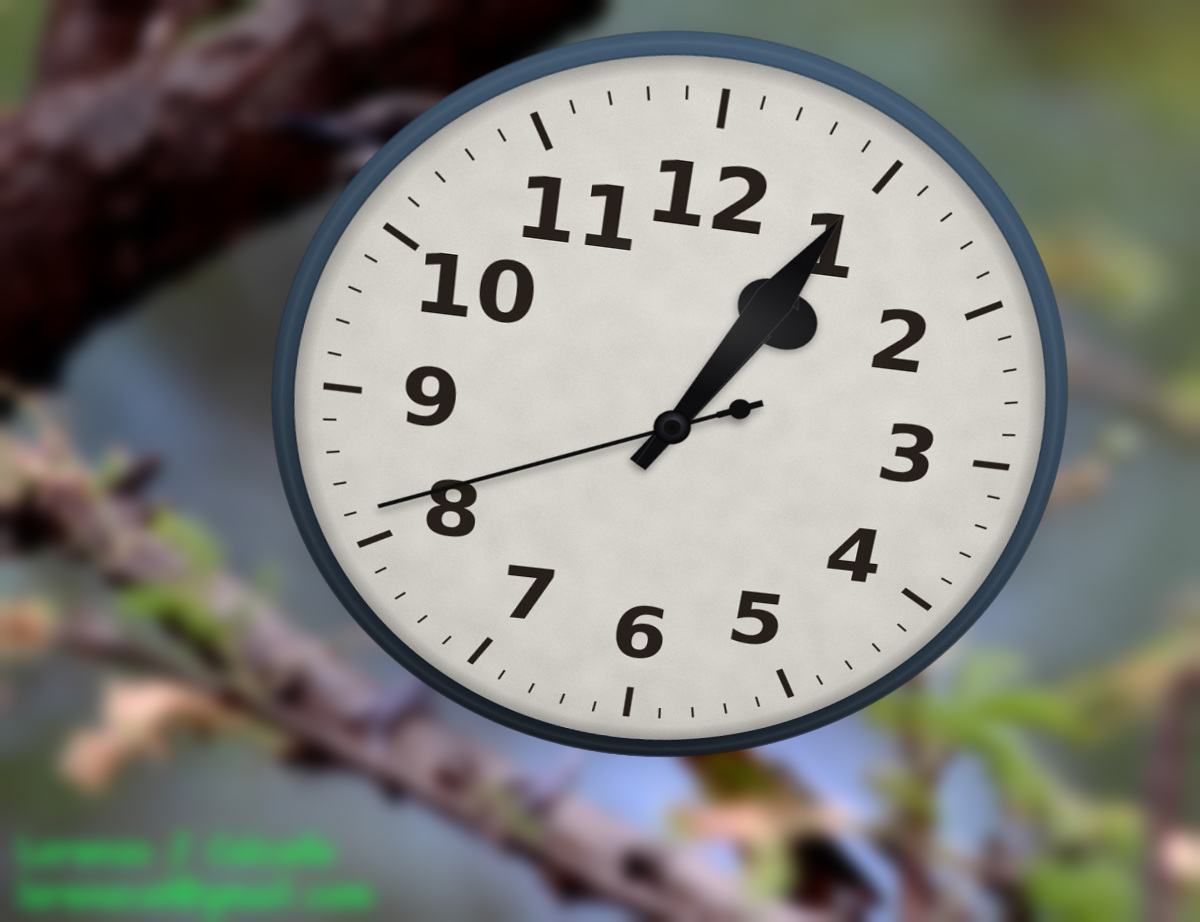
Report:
1,04,41
